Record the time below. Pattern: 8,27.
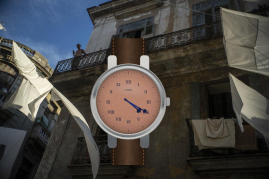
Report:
4,20
